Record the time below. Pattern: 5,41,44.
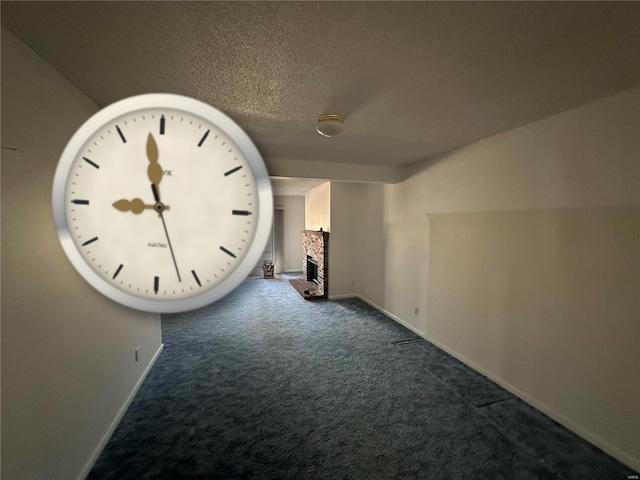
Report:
8,58,27
